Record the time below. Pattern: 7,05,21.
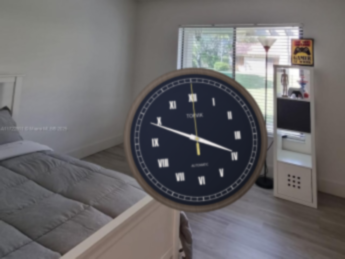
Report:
3,49,00
